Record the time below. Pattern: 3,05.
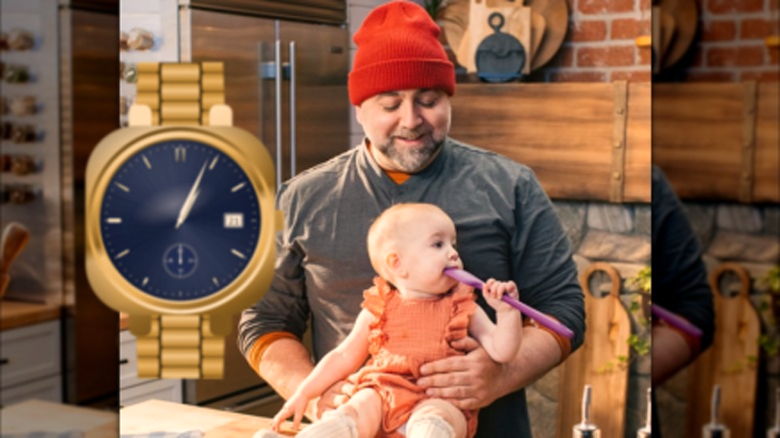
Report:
1,04
